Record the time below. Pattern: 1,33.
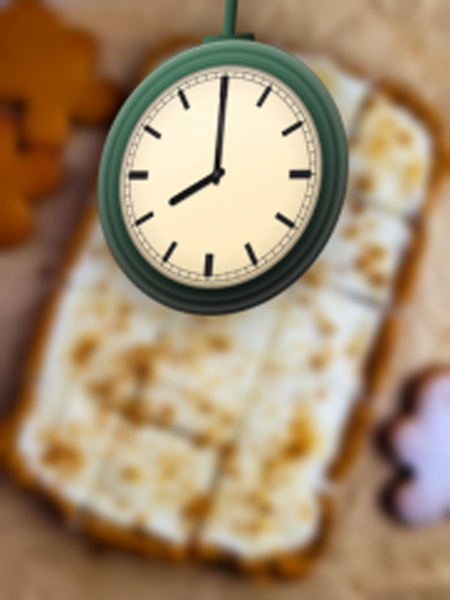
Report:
8,00
